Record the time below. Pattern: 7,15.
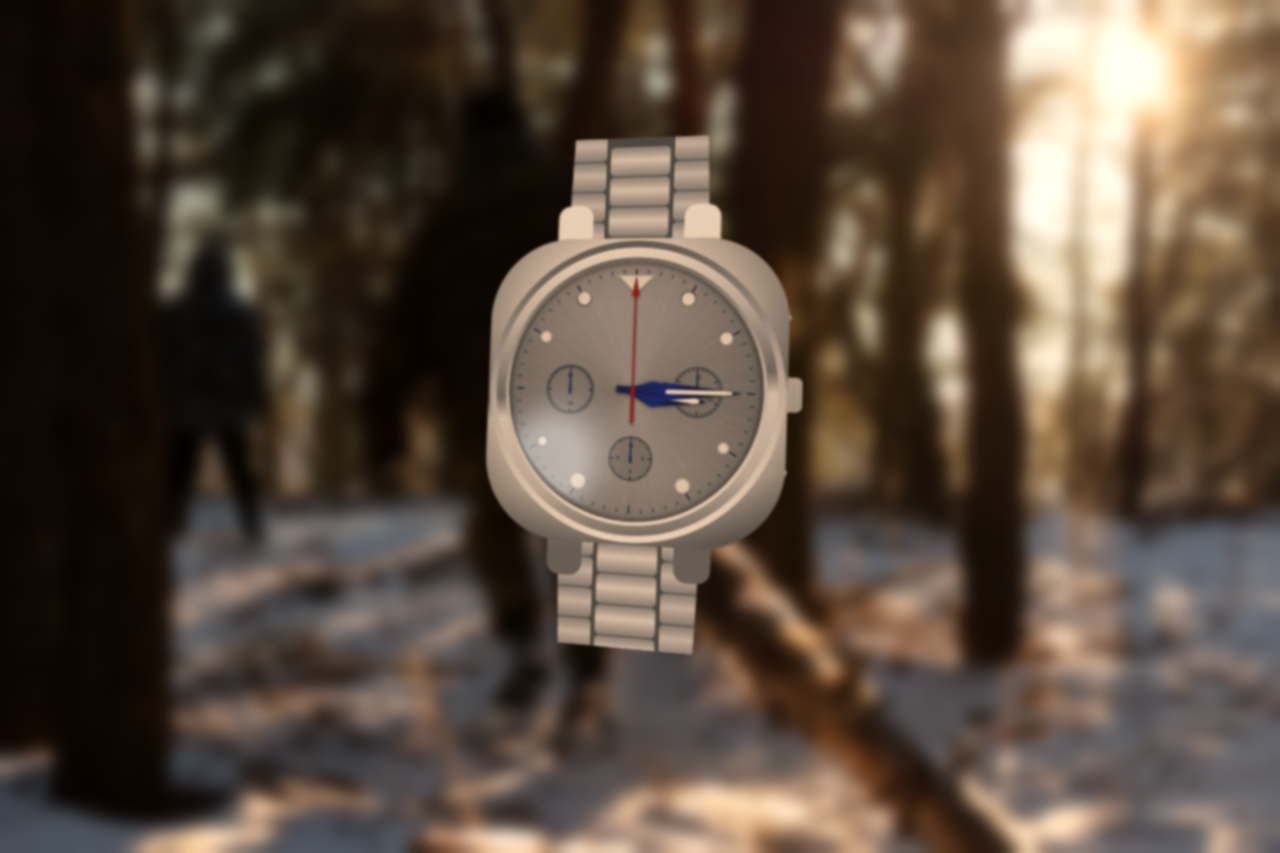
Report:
3,15
